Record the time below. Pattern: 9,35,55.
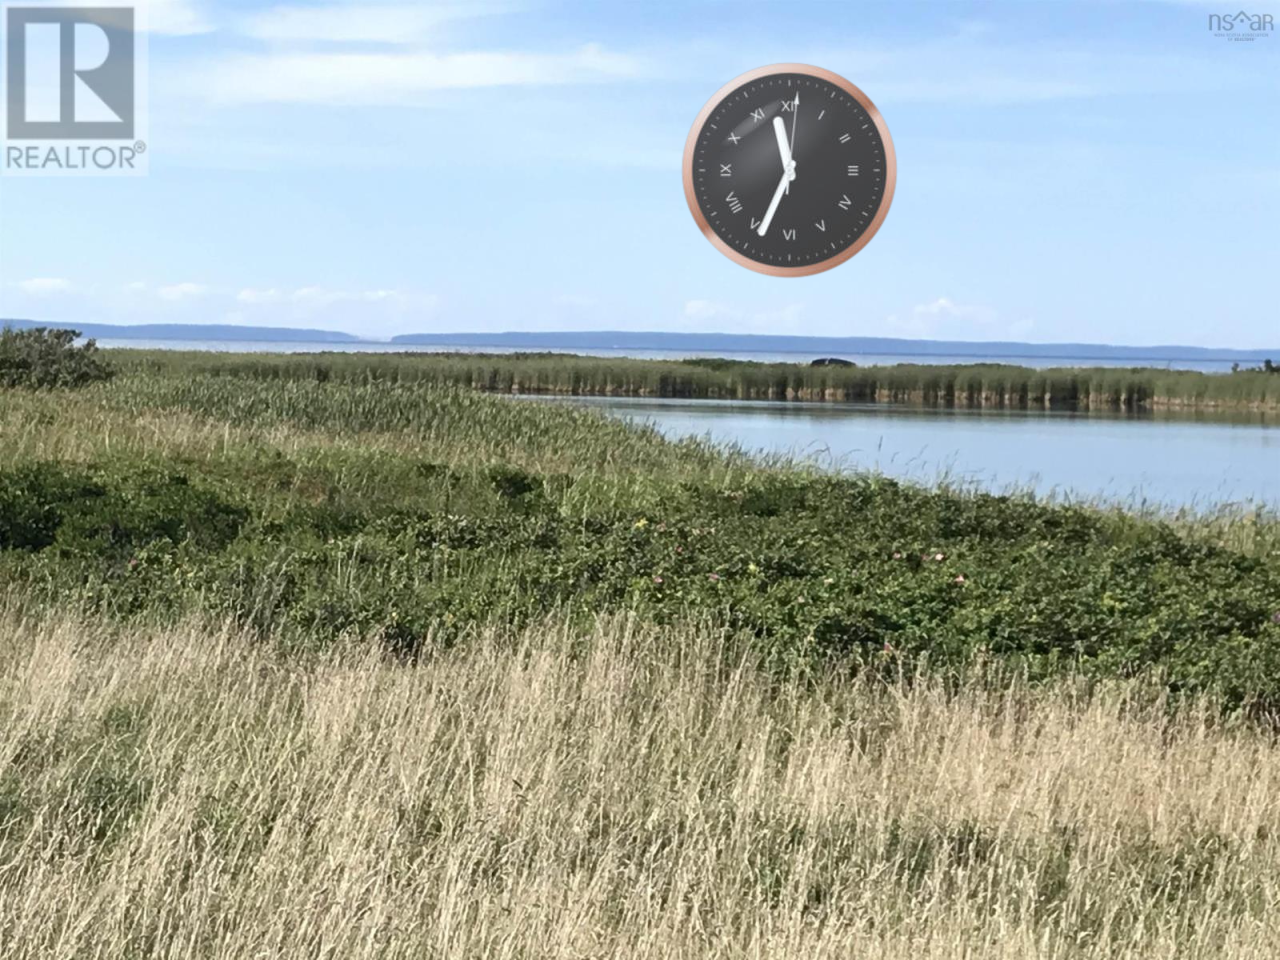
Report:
11,34,01
